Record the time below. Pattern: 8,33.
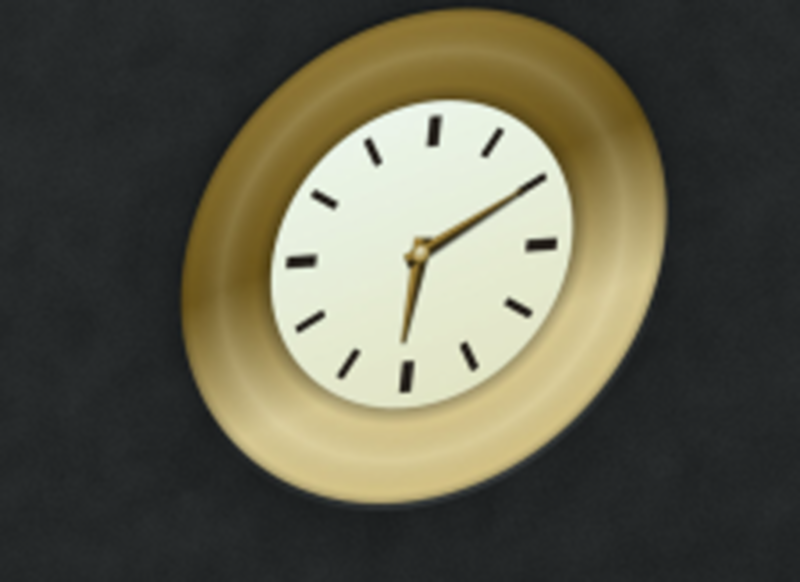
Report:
6,10
